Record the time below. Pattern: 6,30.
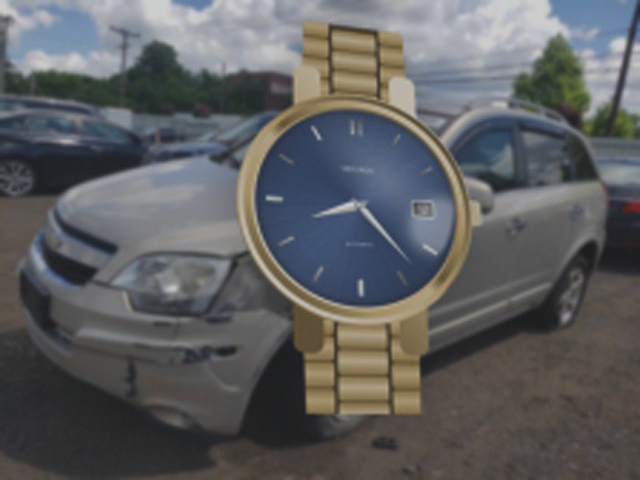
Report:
8,23
